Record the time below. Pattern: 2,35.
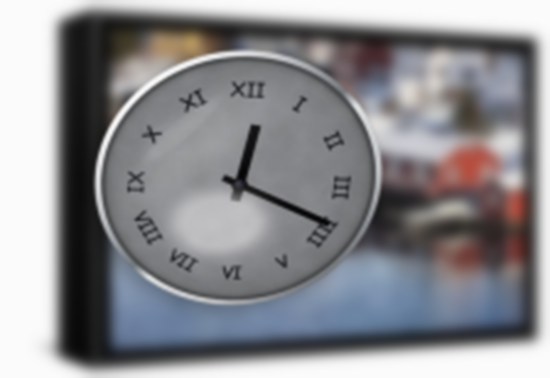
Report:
12,19
